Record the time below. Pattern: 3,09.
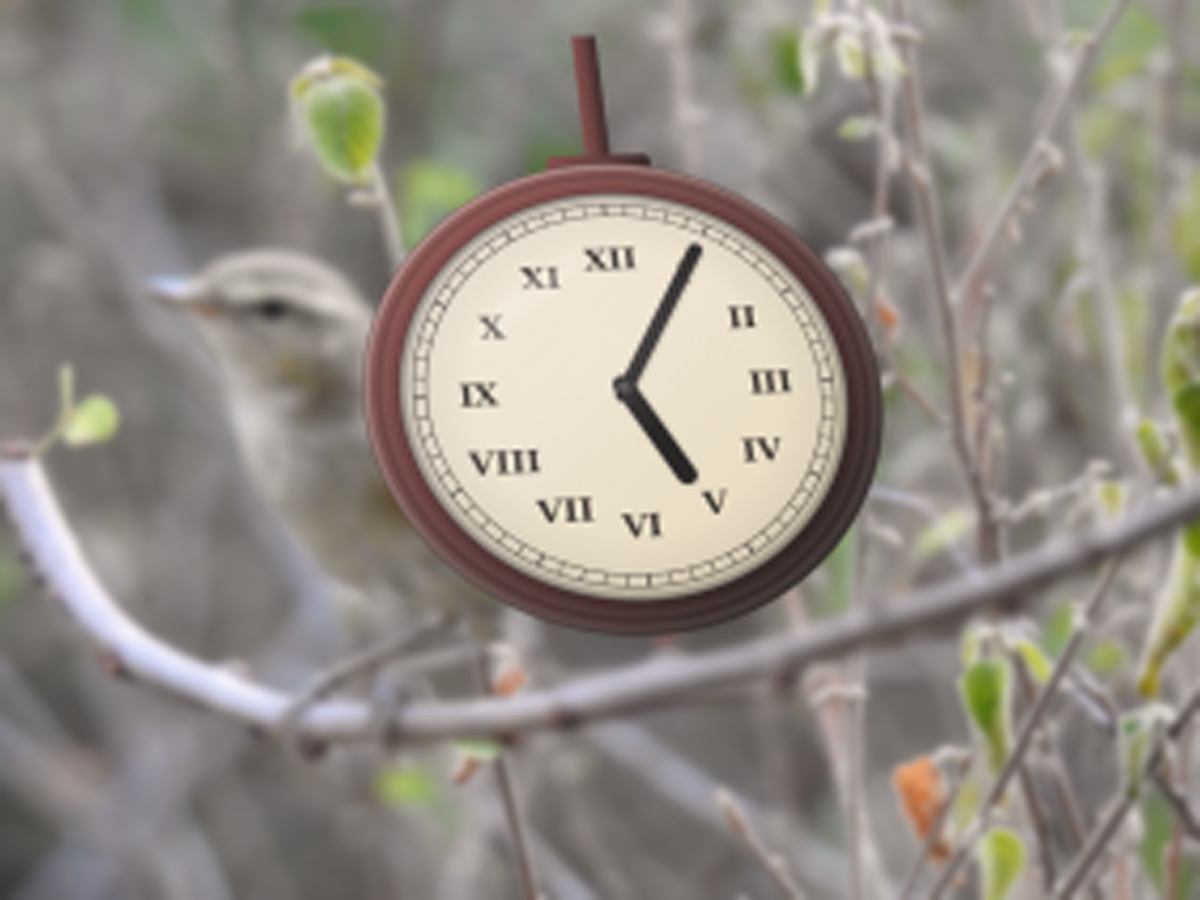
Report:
5,05
